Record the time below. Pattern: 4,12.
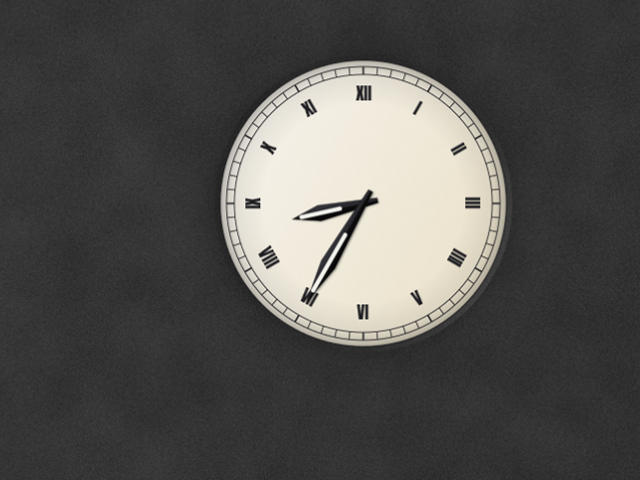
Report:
8,35
